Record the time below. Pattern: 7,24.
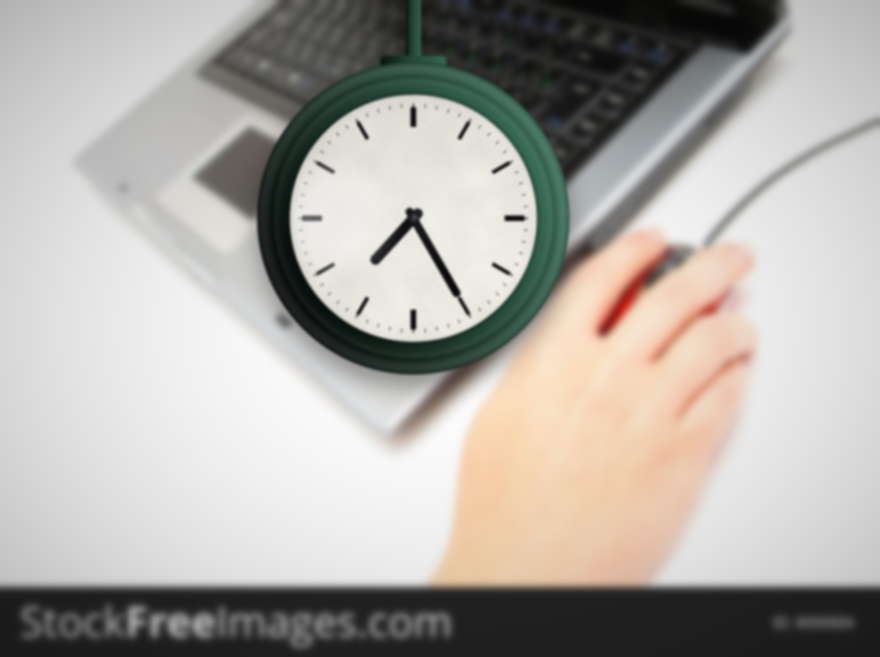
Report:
7,25
